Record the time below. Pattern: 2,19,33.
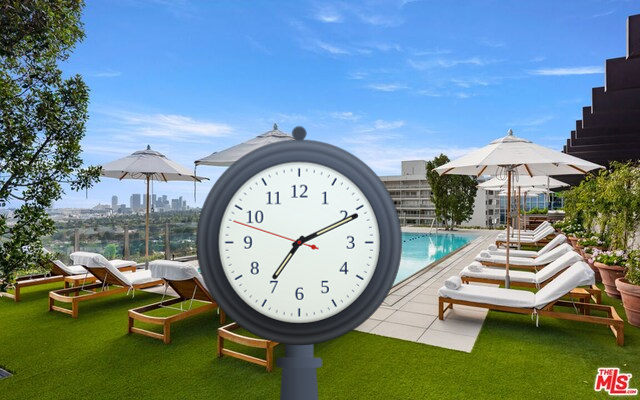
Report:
7,10,48
